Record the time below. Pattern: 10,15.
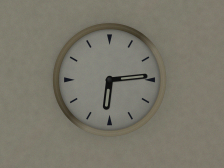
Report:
6,14
